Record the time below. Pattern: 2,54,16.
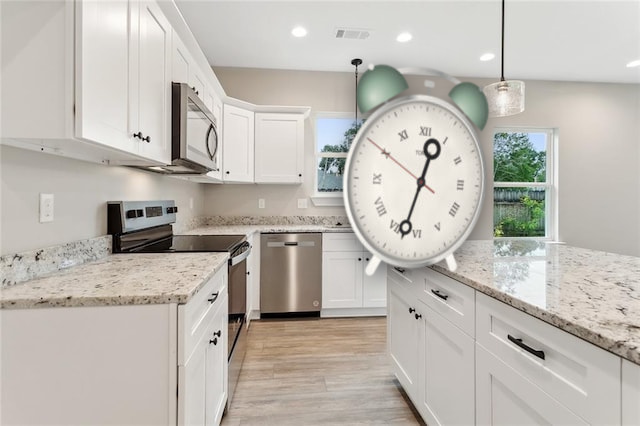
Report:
12,32,50
